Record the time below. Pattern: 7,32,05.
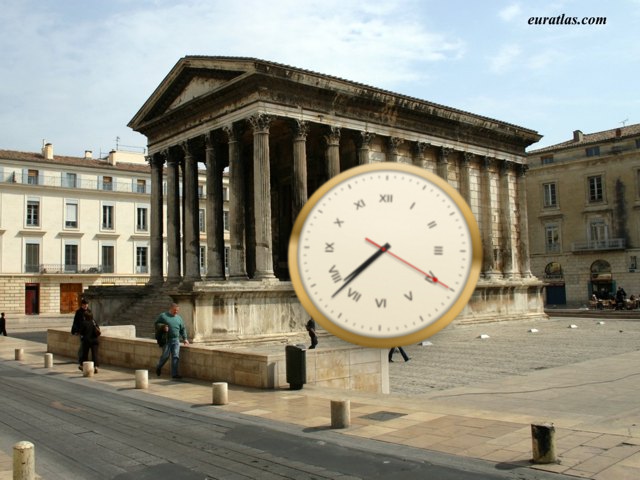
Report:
7,37,20
